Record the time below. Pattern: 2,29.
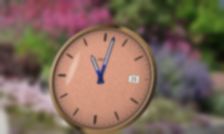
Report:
11,02
